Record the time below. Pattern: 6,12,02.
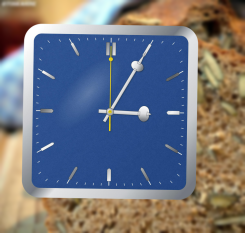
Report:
3,05,00
